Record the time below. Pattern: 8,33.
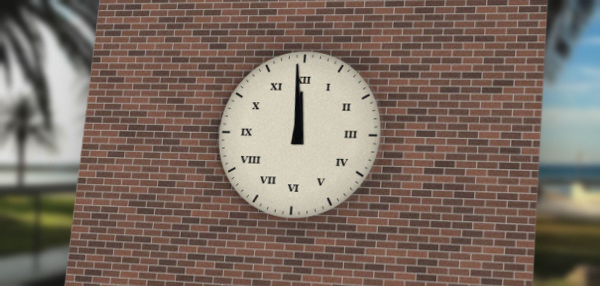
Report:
11,59
